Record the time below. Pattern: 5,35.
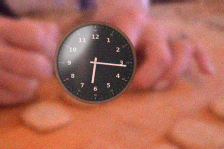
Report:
6,16
